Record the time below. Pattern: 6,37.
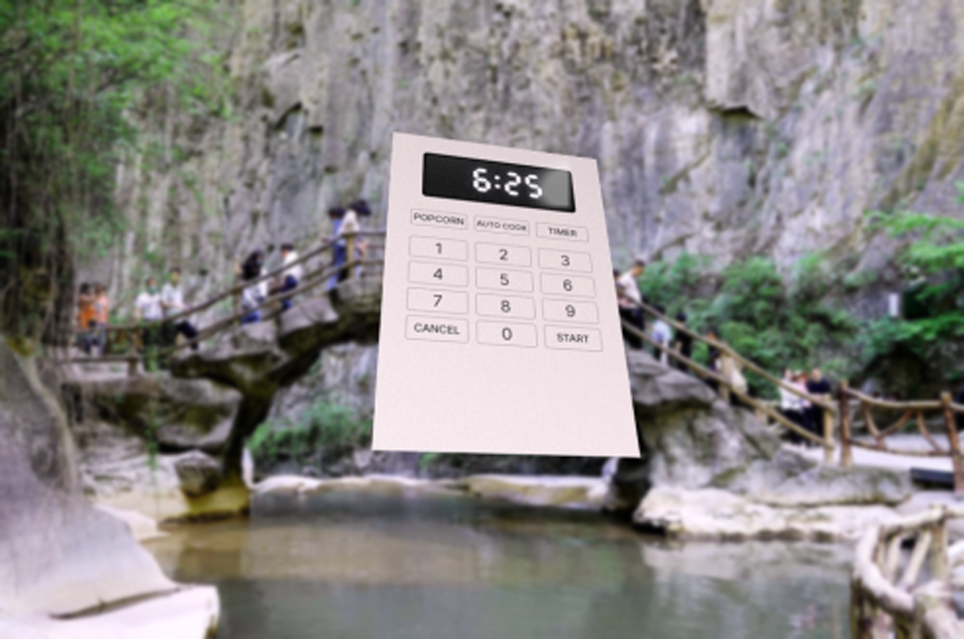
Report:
6,25
